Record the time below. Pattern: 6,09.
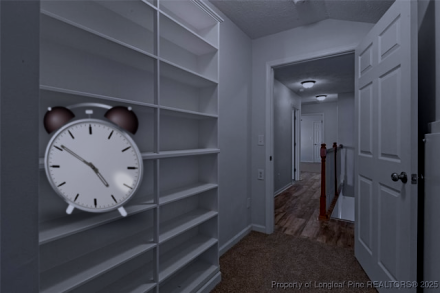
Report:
4,51
